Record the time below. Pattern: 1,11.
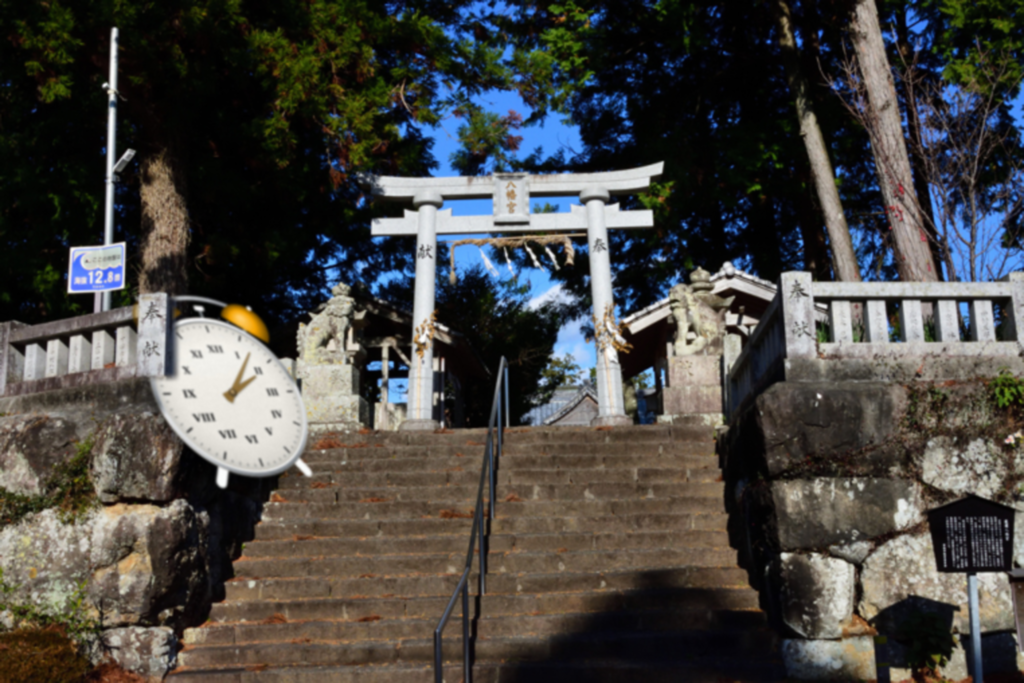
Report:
2,07
